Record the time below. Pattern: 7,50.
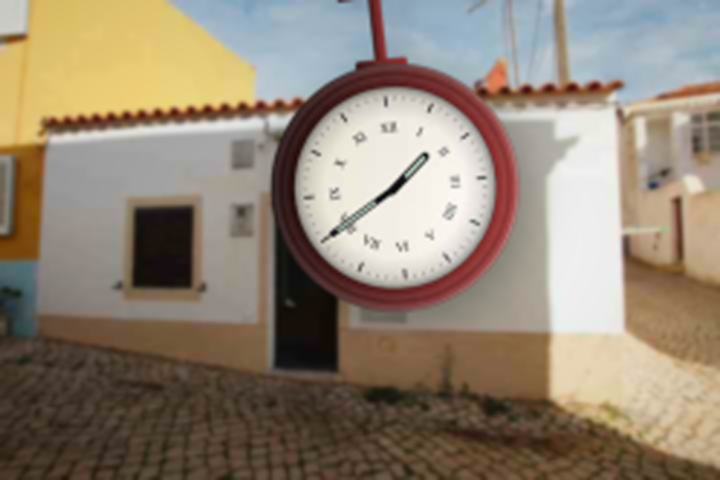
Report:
1,40
